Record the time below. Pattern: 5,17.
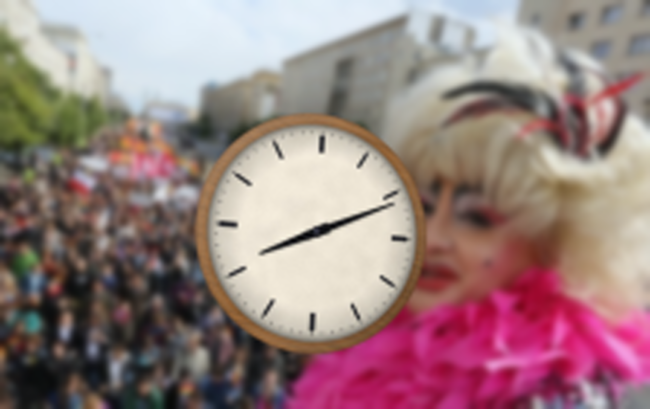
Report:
8,11
